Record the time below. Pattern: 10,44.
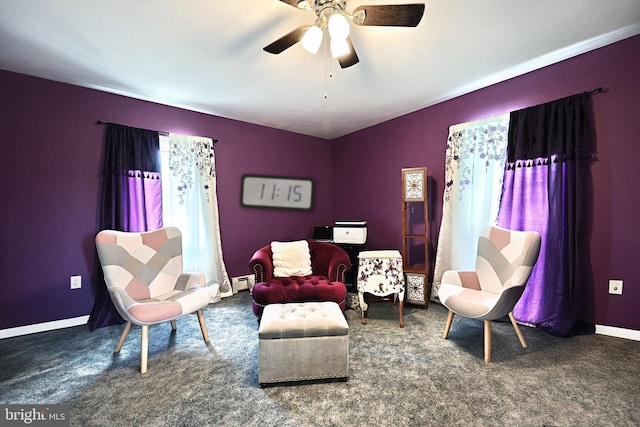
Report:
11,15
